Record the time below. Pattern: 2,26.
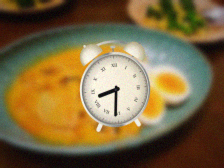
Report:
8,31
